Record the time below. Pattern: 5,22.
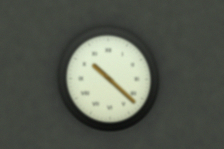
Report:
10,22
